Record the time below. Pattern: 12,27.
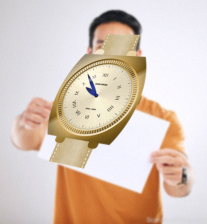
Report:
9,53
